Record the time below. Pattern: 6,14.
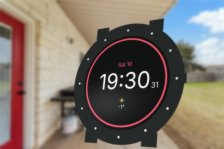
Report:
19,30
